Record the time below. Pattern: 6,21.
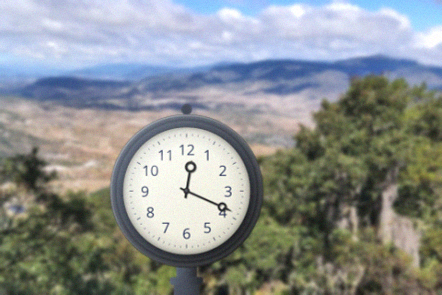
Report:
12,19
